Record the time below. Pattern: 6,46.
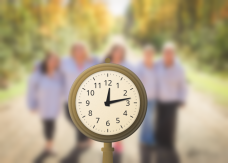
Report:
12,13
